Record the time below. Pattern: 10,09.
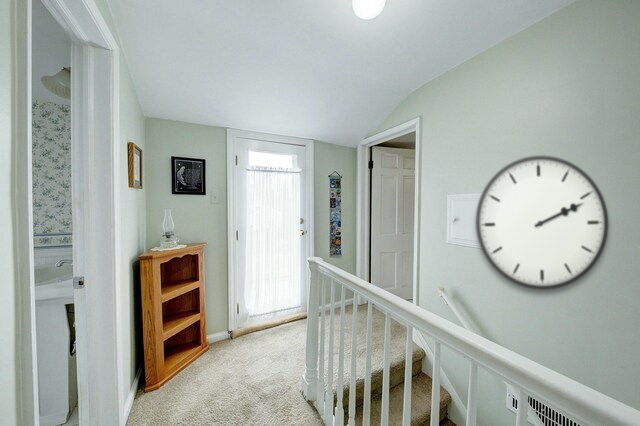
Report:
2,11
